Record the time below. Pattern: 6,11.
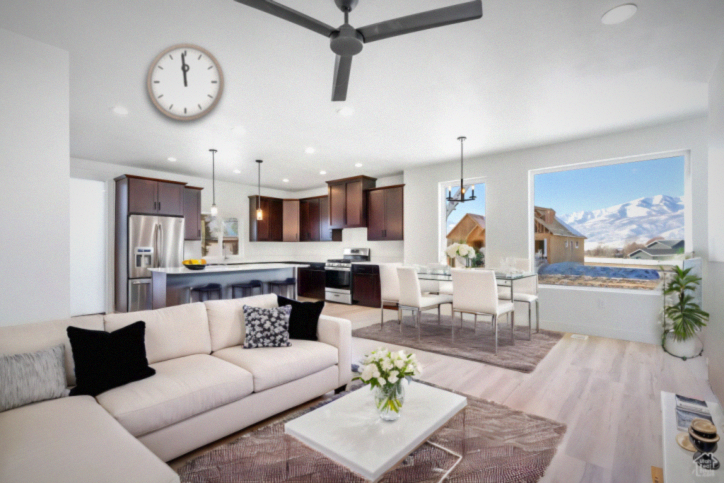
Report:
11,59
